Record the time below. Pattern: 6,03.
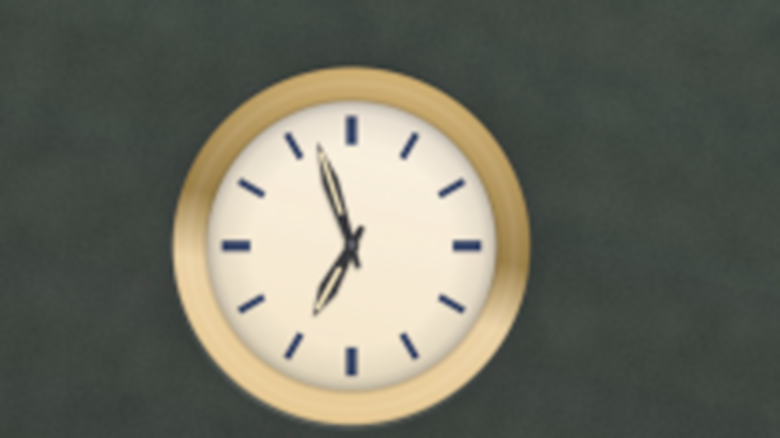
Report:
6,57
